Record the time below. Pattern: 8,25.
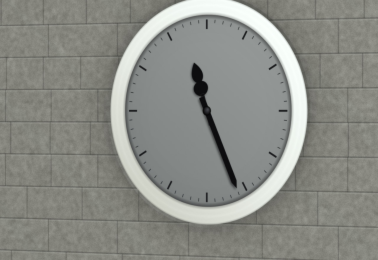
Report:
11,26
